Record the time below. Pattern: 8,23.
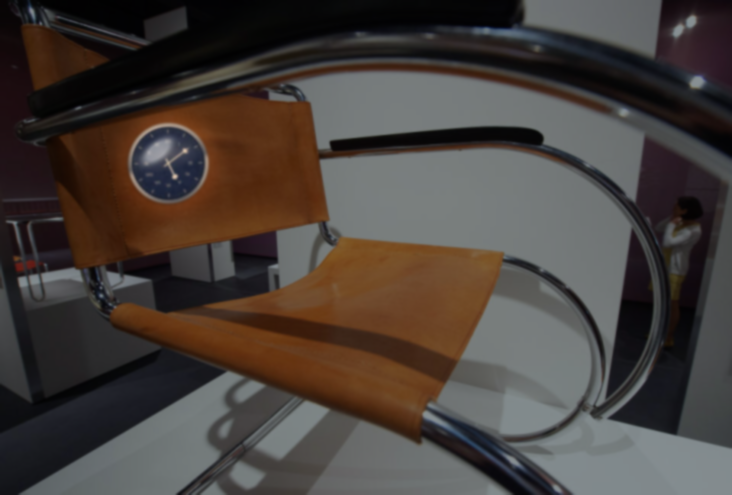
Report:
5,09
